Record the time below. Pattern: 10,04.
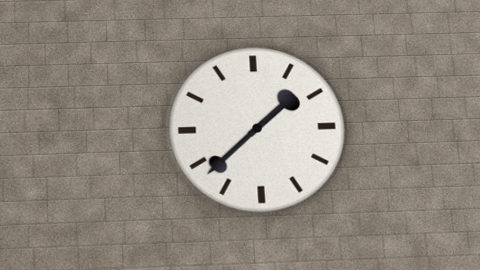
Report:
1,38
